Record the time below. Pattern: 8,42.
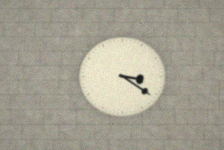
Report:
3,21
